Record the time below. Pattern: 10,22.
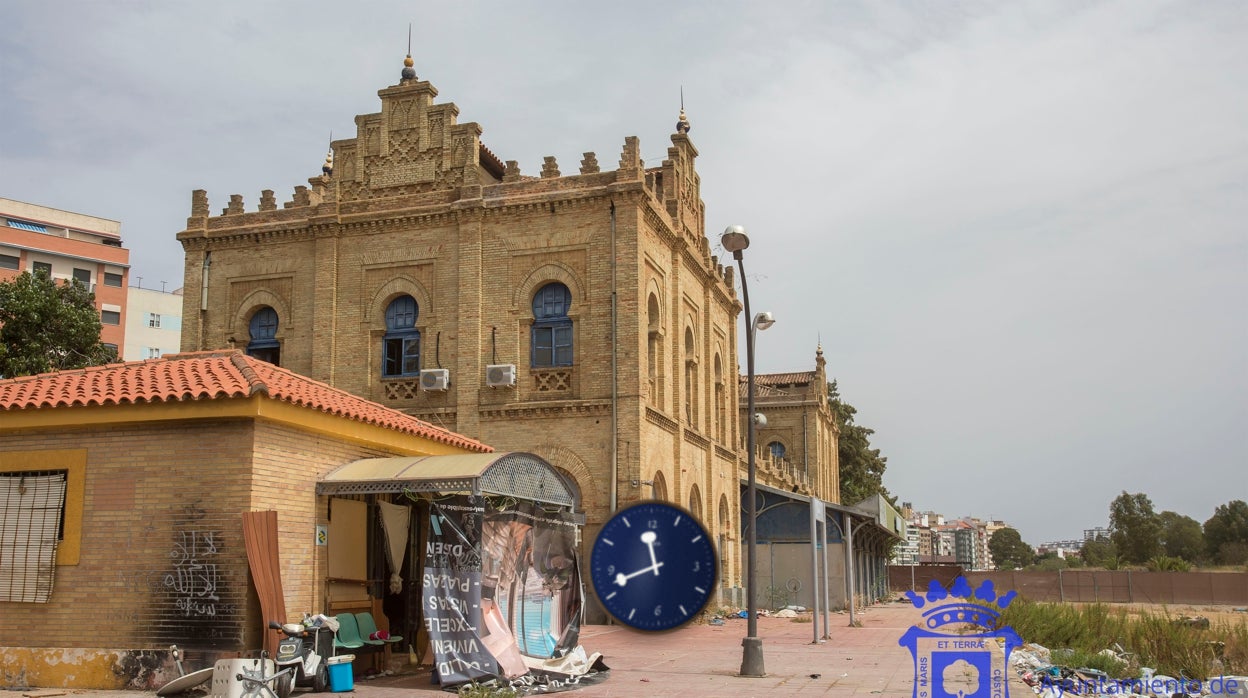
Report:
11,42
